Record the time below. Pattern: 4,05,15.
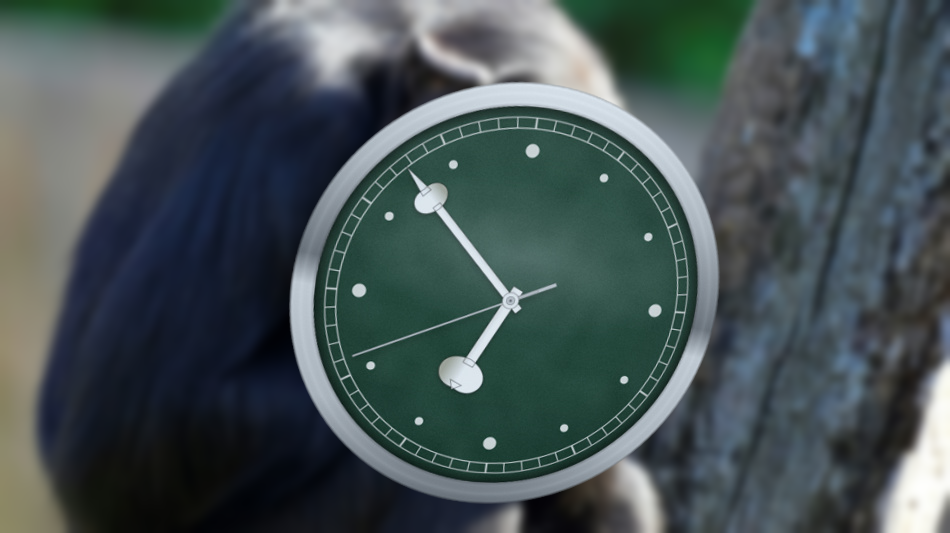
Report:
6,52,41
